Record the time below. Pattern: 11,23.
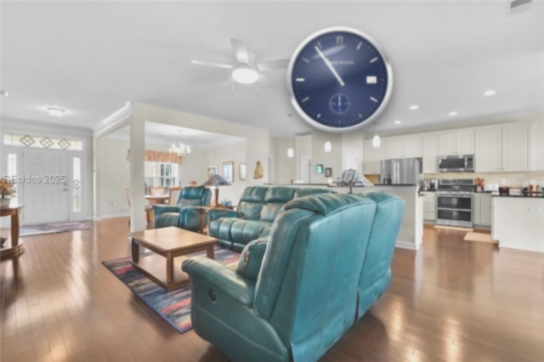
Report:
10,54
